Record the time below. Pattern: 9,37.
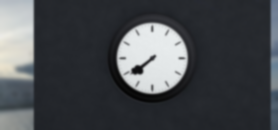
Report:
7,39
